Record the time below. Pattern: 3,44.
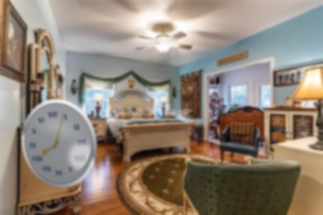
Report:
8,04
